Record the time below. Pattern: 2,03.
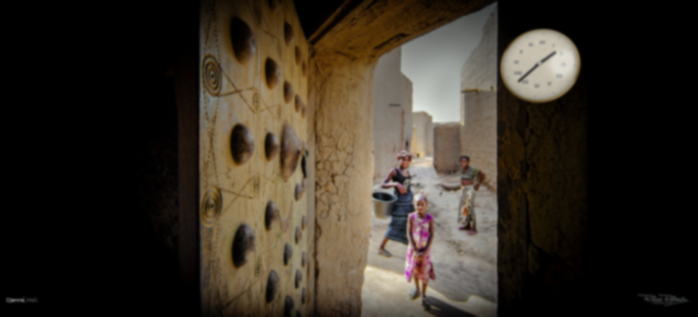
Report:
1,37
